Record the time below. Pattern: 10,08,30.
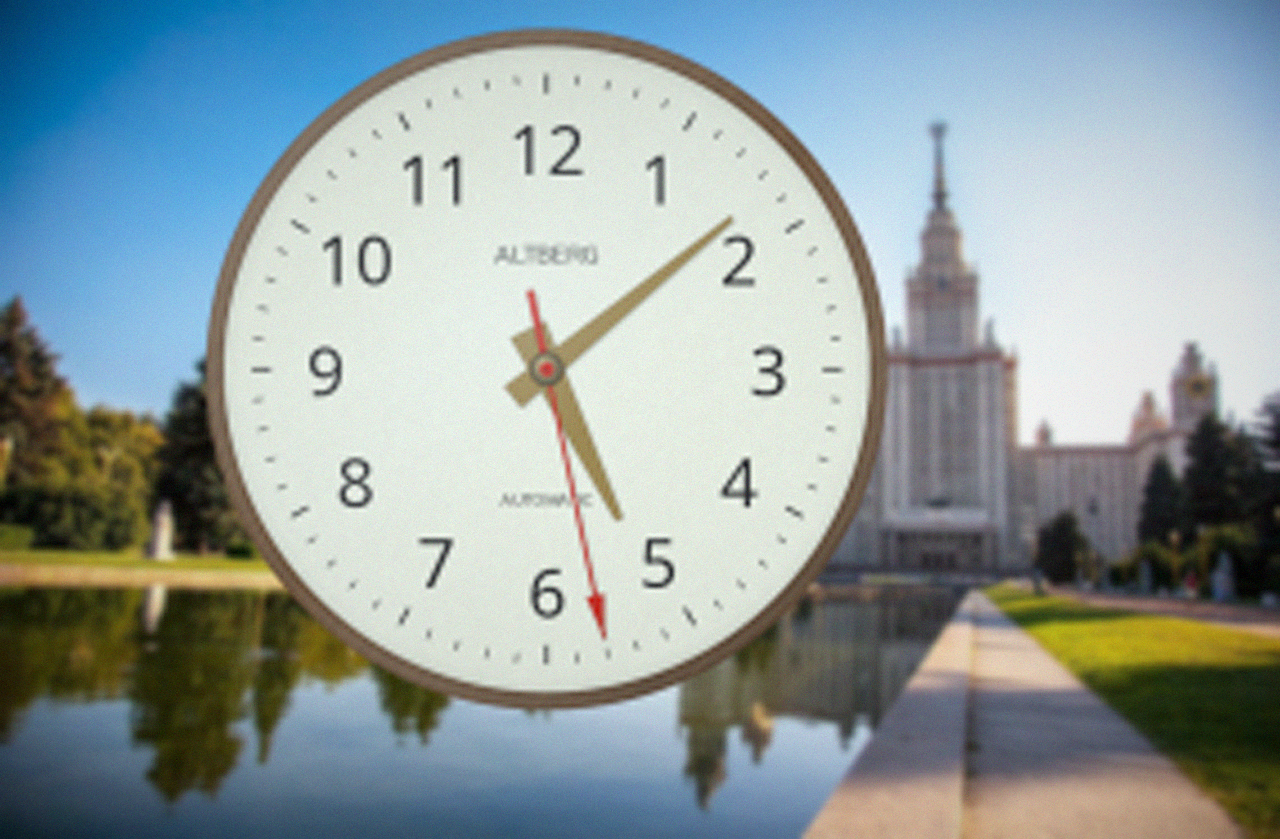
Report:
5,08,28
